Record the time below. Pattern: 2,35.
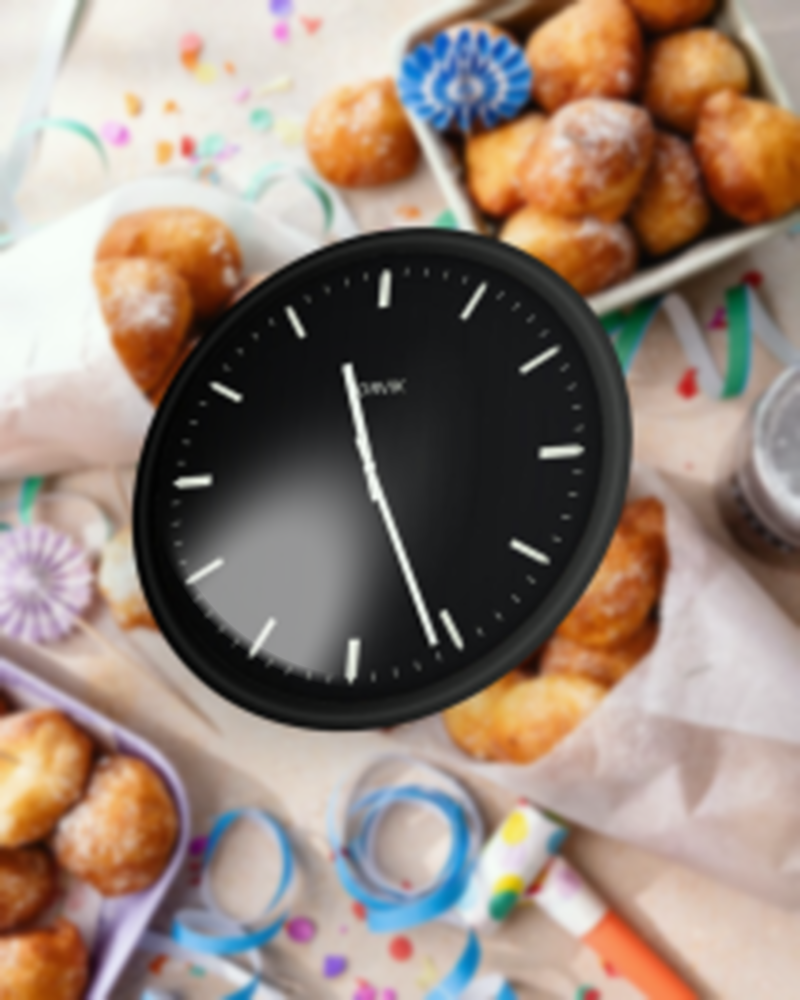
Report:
11,26
